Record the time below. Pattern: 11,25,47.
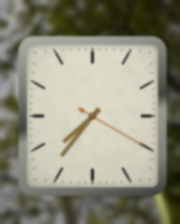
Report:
7,36,20
